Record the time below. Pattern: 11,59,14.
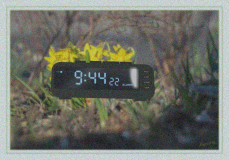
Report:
9,44,22
